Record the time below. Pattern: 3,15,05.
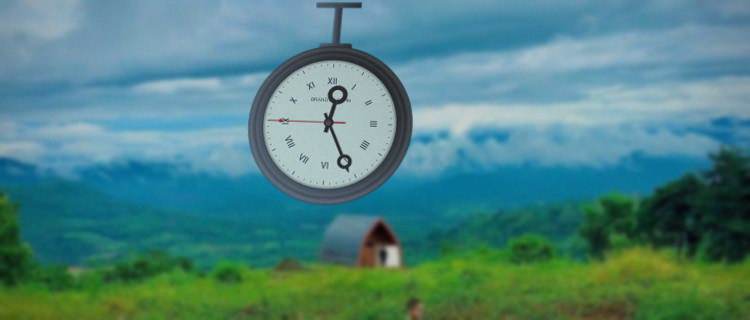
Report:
12,25,45
